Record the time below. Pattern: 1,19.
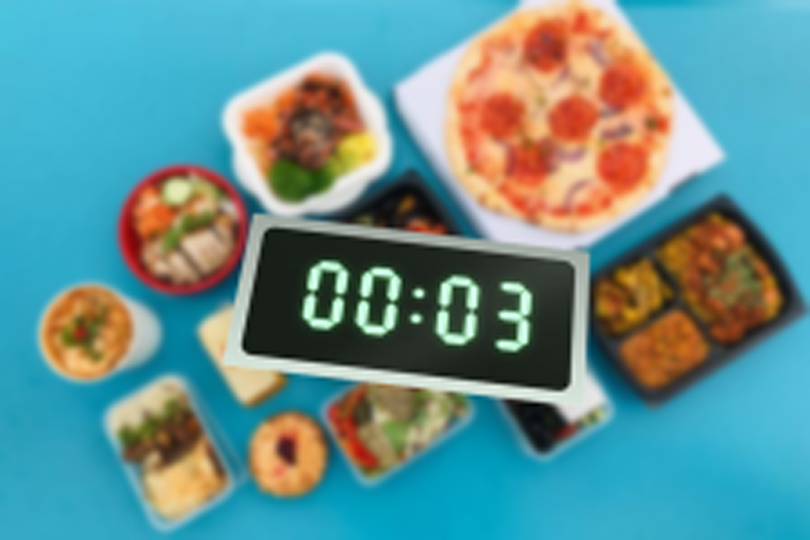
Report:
0,03
